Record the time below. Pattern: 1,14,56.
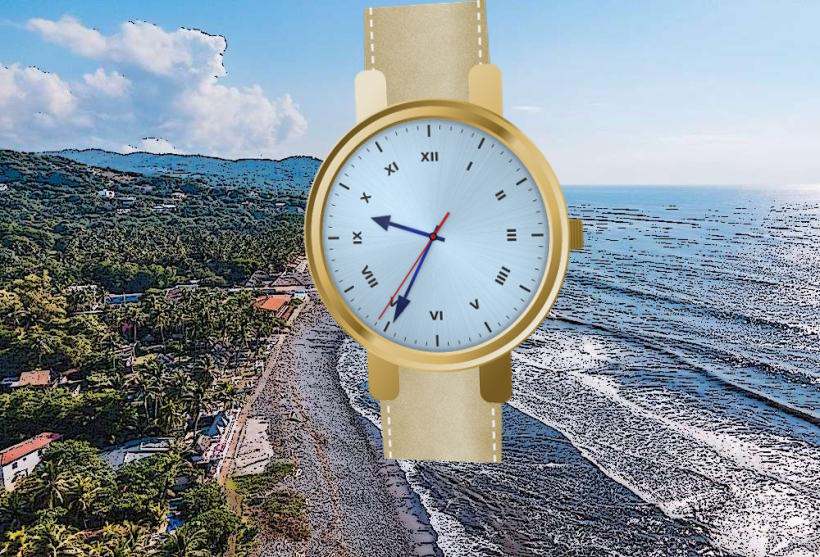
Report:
9,34,36
